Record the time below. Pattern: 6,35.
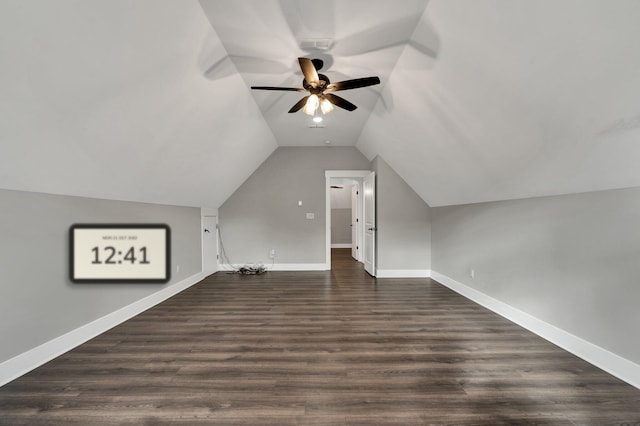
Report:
12,41
